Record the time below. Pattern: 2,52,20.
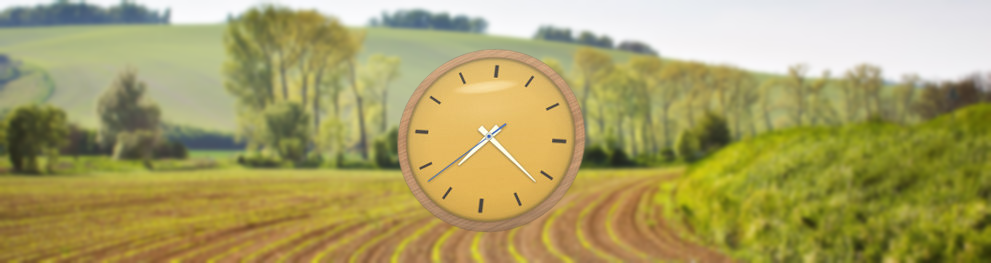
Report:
7,21,38
